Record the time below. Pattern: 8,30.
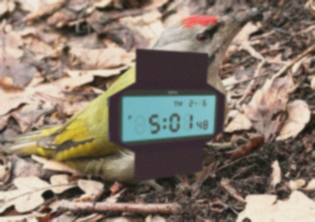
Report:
5,01
